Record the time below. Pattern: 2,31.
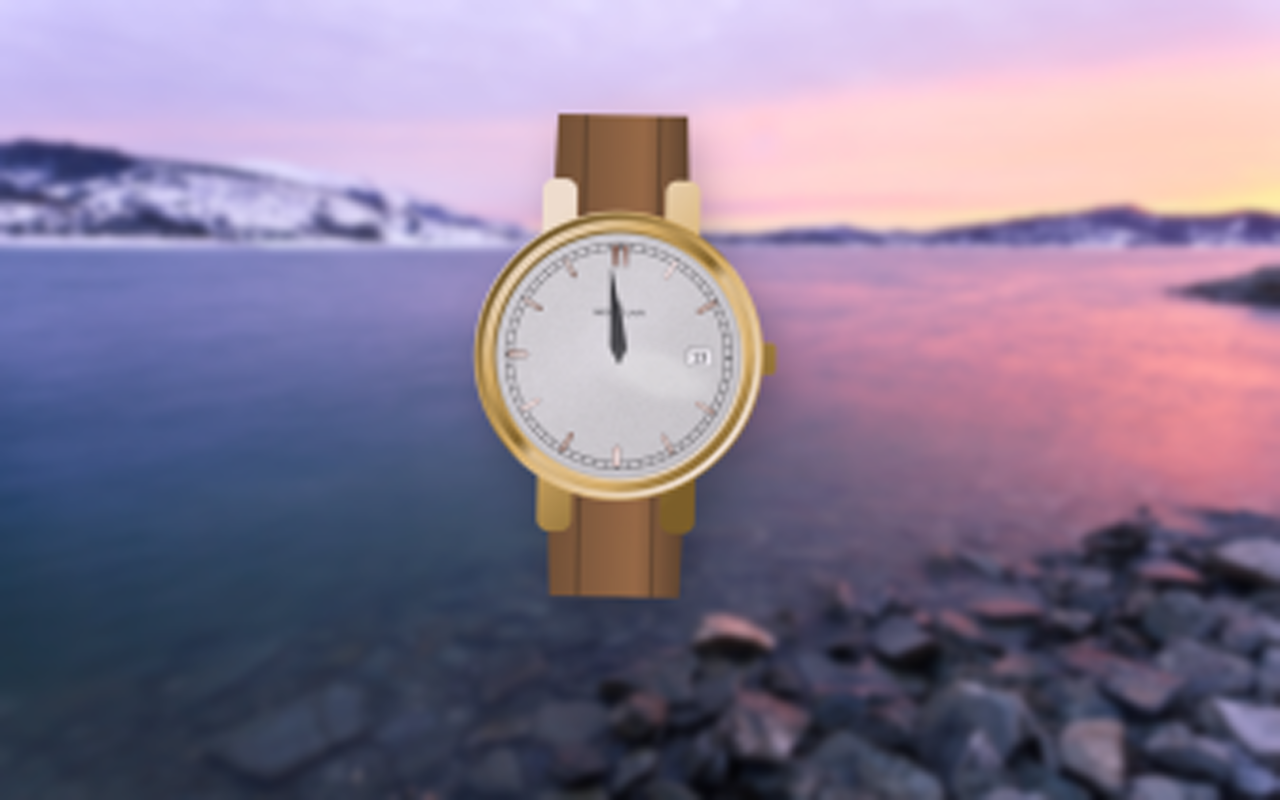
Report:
11,59
